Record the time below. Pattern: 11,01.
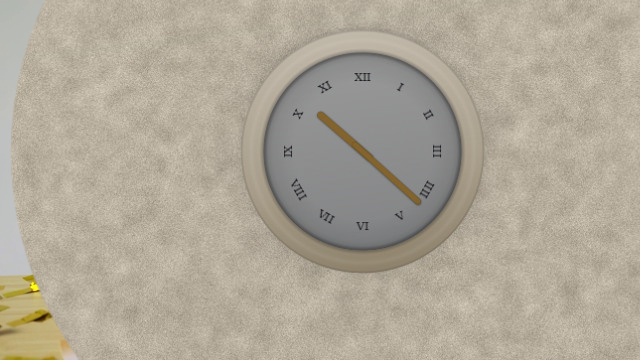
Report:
10,22
